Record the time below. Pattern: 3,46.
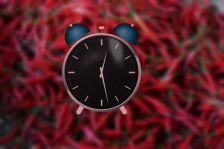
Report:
12,28
